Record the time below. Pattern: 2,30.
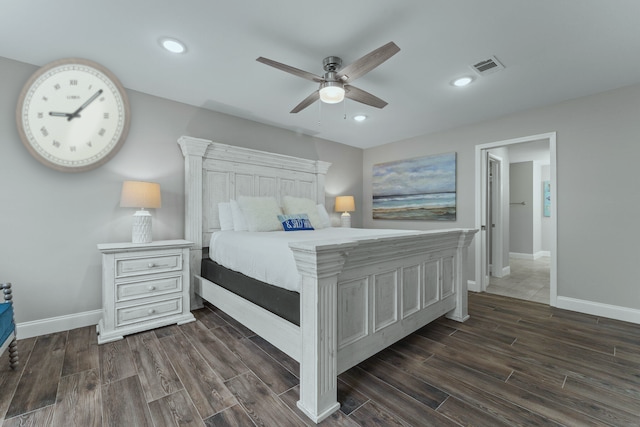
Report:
9,08
